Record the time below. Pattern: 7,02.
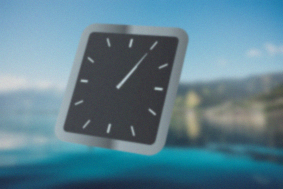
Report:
1,05
